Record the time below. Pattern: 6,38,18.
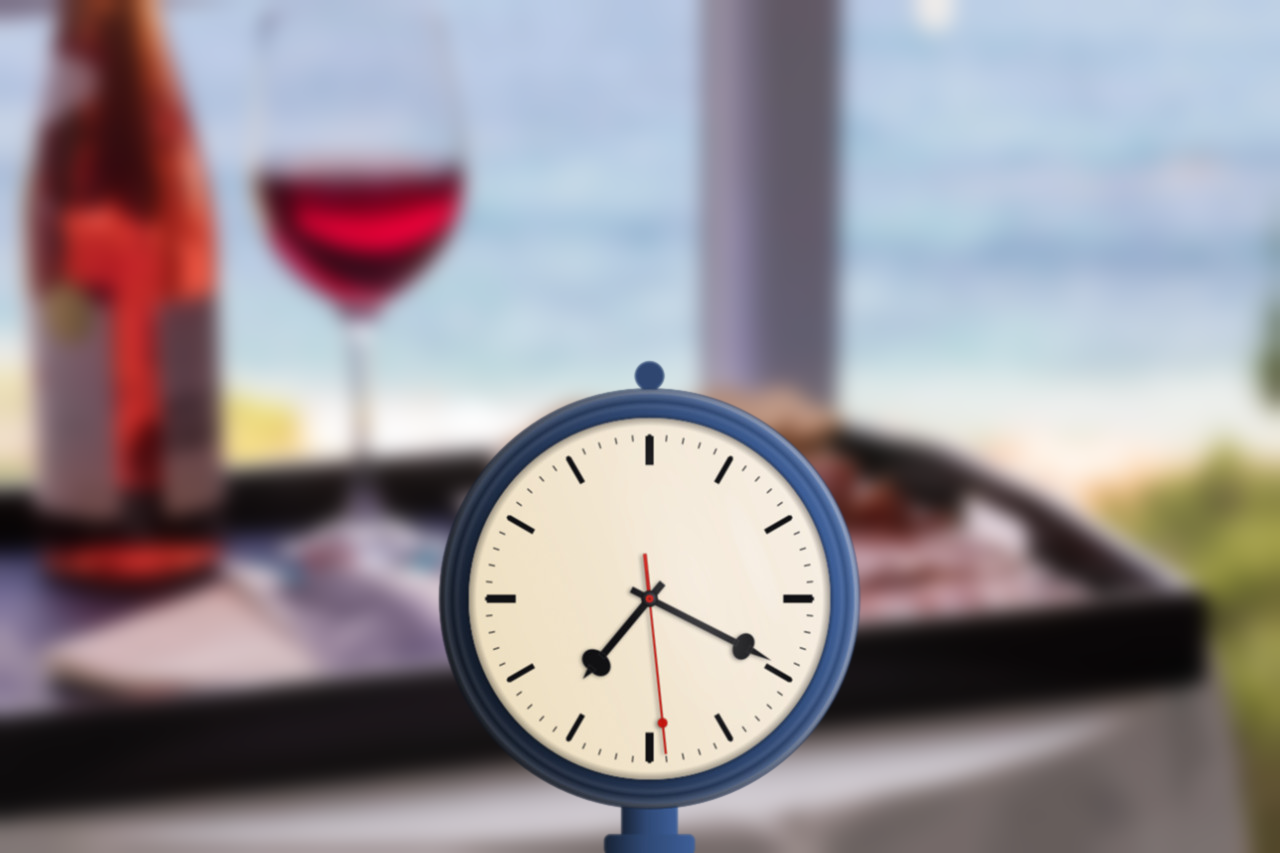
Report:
7,19,29
